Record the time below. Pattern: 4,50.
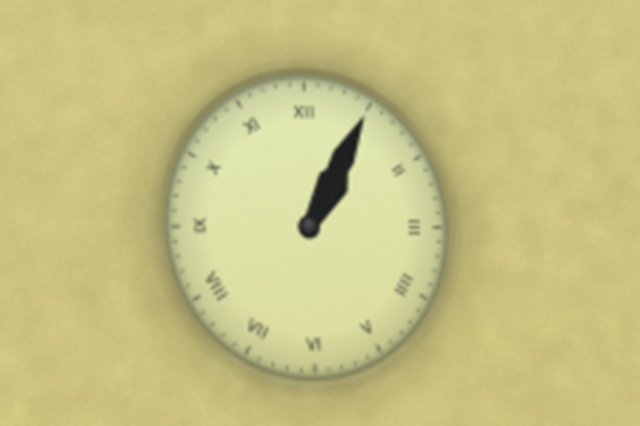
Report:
1,05
